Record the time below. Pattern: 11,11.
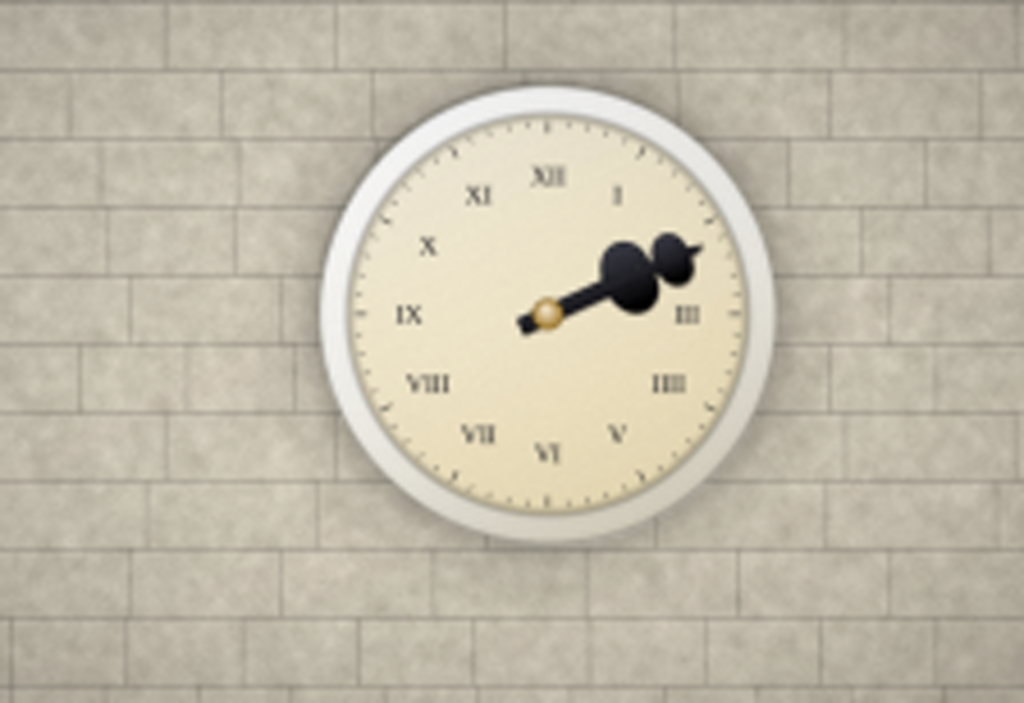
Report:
2,11
